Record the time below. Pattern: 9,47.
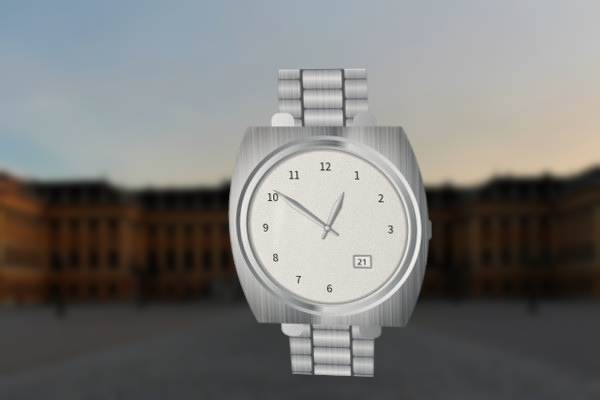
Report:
12,51
